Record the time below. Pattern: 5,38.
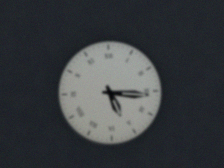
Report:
5,16
